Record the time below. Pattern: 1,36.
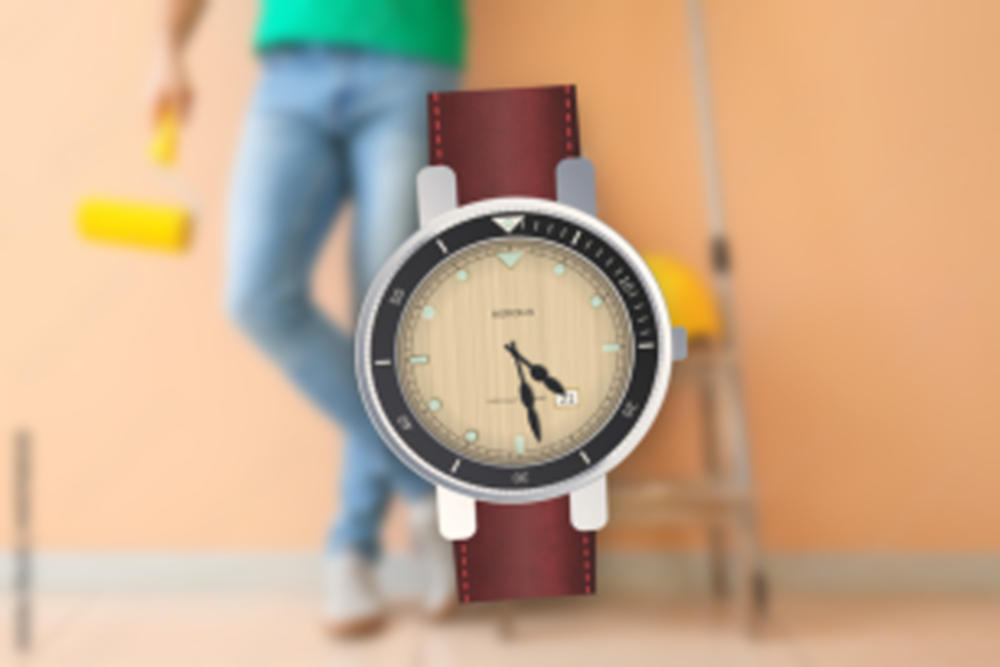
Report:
4,28
